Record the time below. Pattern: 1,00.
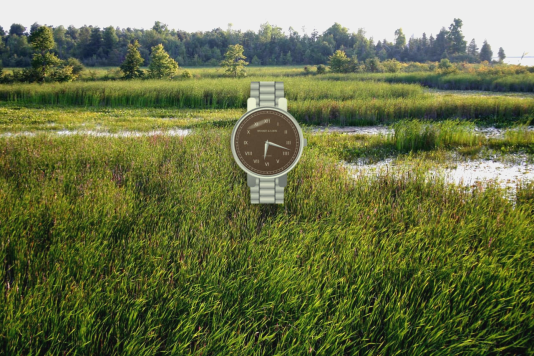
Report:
6,18
